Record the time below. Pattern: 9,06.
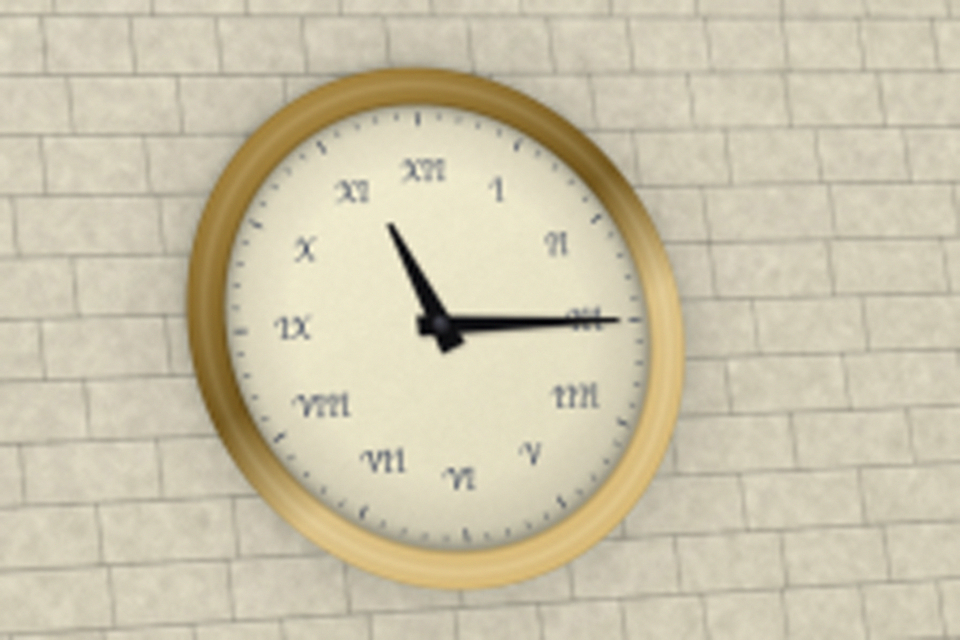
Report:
11,15
